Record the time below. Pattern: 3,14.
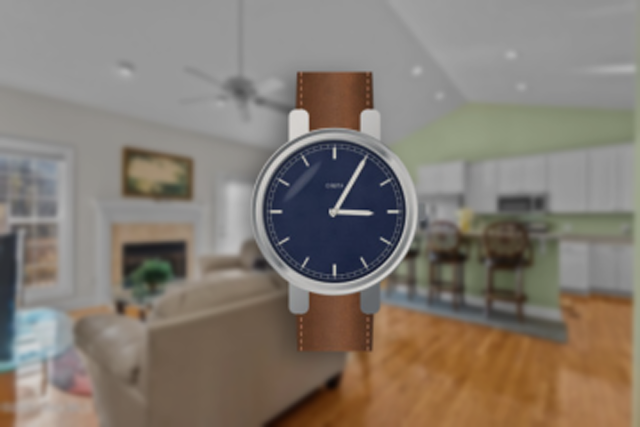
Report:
3,05
